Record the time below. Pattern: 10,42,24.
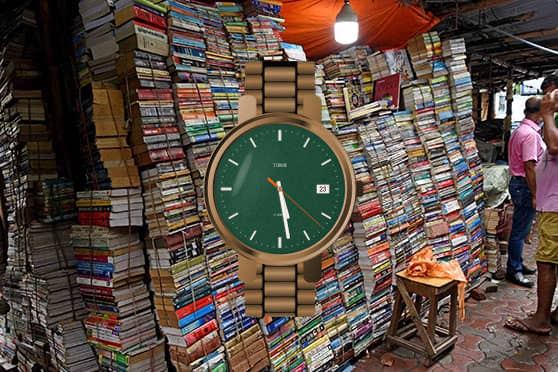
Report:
5,28,22
